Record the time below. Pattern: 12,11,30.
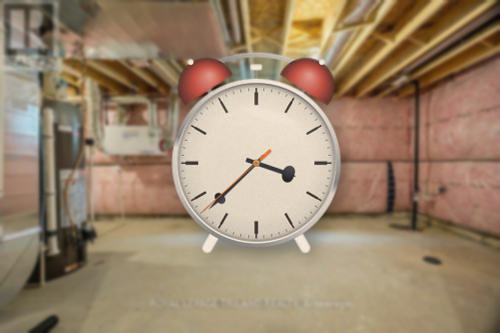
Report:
3,37,38
